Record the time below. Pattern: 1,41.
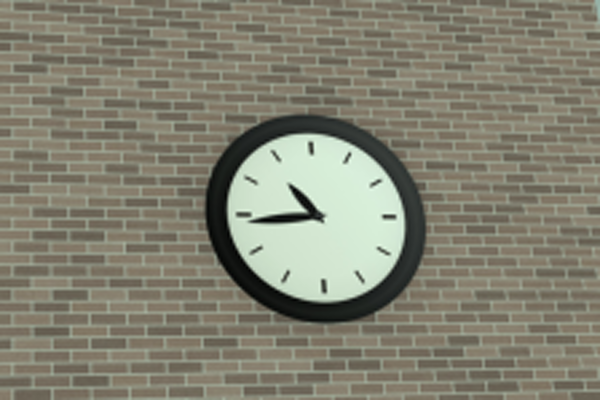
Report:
10,44
